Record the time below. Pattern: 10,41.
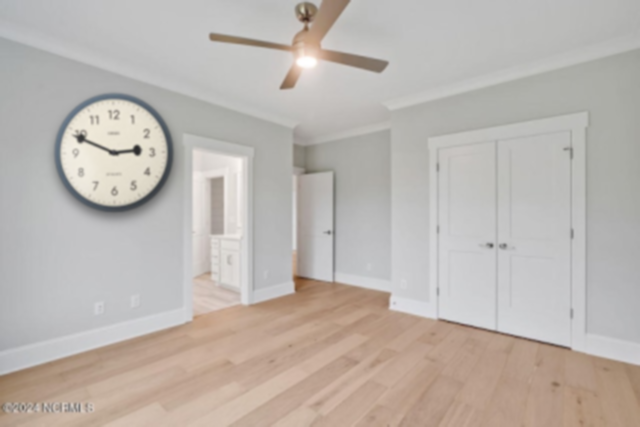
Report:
2,49
